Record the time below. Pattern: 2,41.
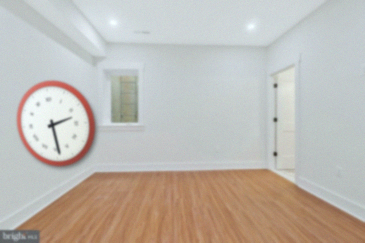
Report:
2,29
